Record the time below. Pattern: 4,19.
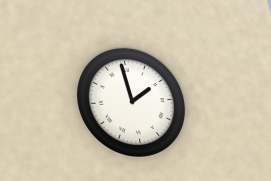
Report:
1,59
